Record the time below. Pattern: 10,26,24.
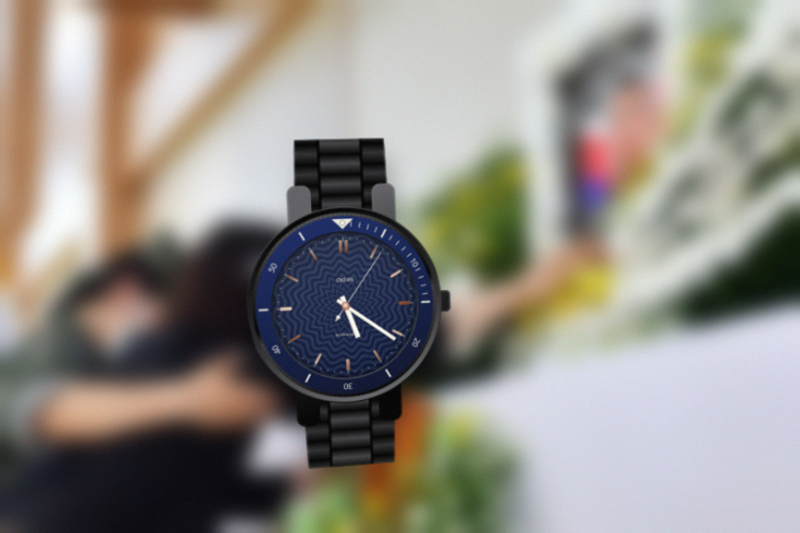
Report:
5,21,06
